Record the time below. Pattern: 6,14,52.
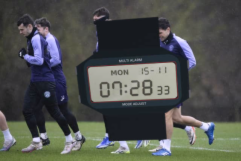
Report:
7,28,33
